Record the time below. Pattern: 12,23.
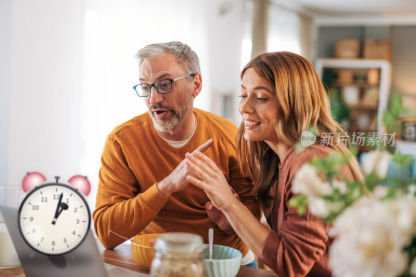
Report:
1,02
